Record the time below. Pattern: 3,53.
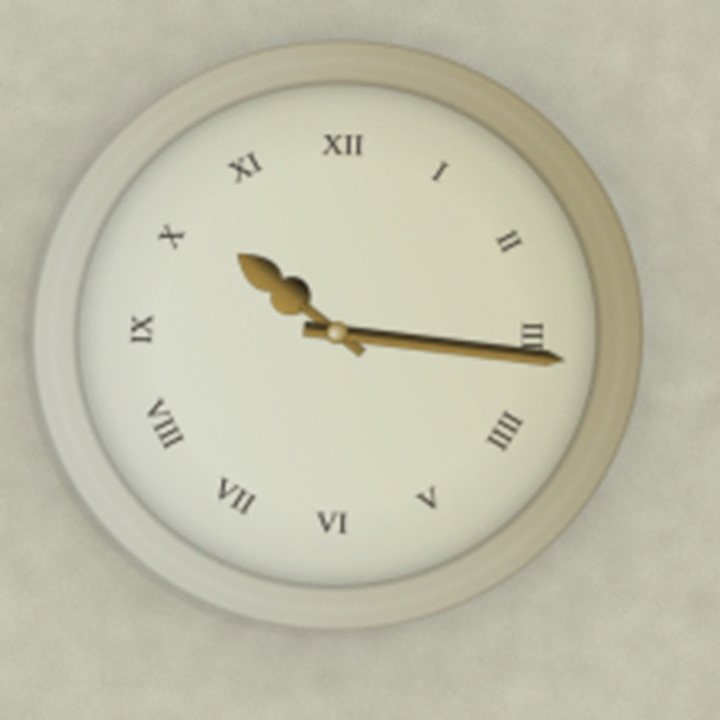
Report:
10,16
